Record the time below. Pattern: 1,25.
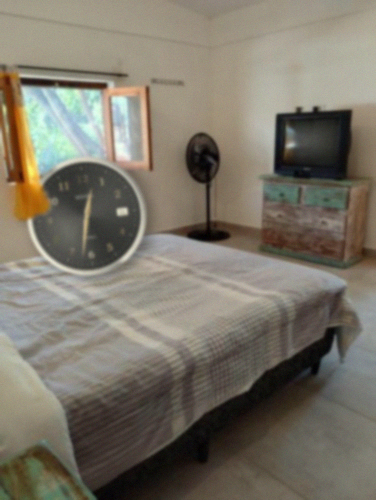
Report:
12,32
